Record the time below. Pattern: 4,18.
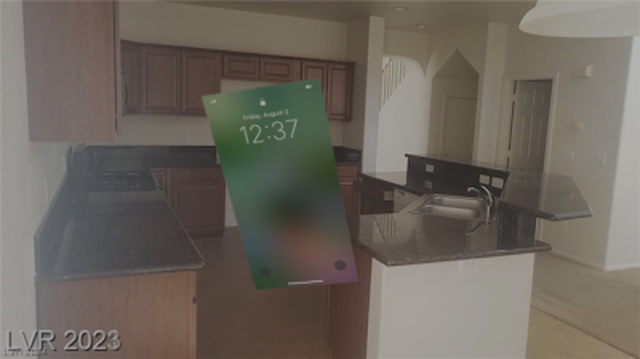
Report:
12,37
